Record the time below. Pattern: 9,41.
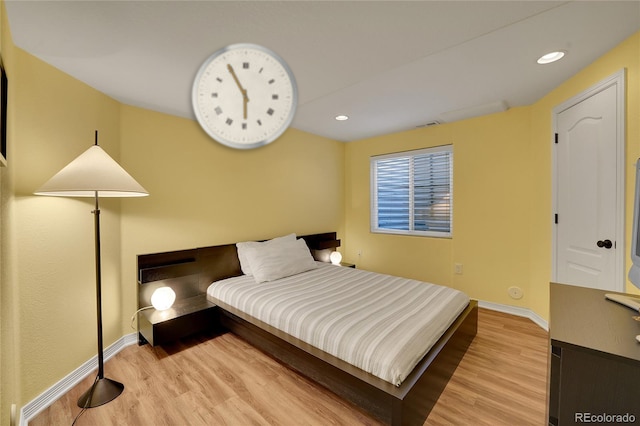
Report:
5,55
